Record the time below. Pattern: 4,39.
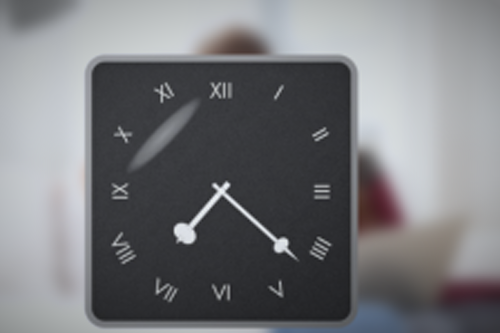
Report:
7,22
